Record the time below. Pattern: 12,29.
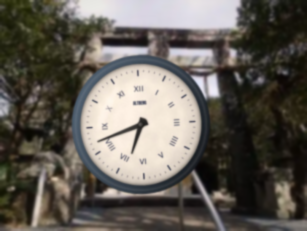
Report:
6,42
